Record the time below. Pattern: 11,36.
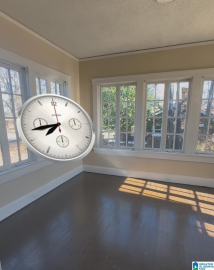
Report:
7,43
